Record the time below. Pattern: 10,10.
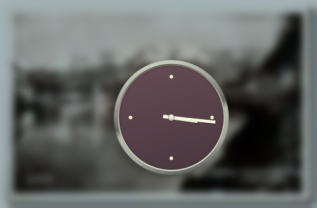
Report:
3,16
